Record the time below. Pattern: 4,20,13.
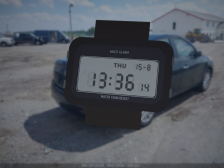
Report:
13,36,14
